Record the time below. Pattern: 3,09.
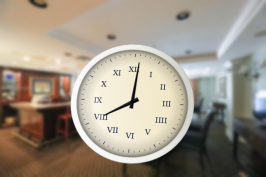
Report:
8,01
